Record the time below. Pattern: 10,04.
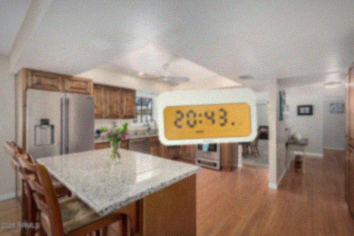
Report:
20,43
